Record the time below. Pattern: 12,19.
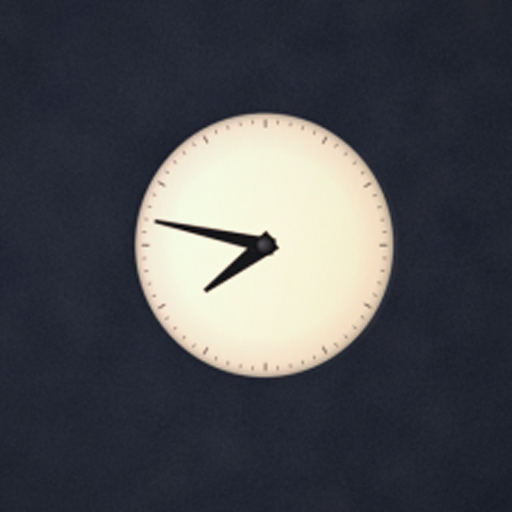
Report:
7,47
